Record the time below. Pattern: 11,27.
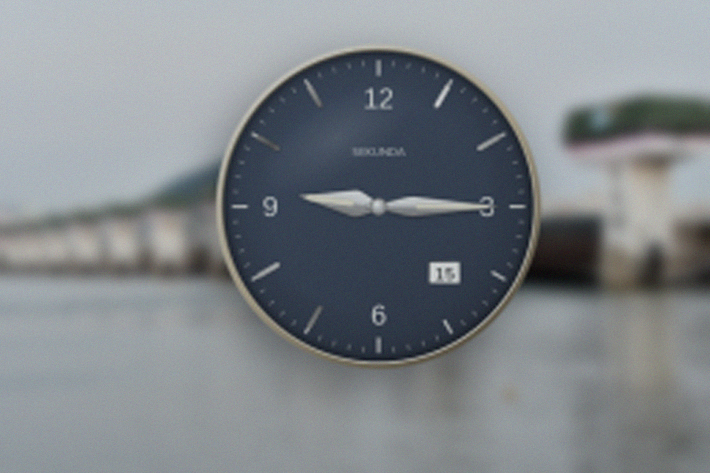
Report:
9,15
